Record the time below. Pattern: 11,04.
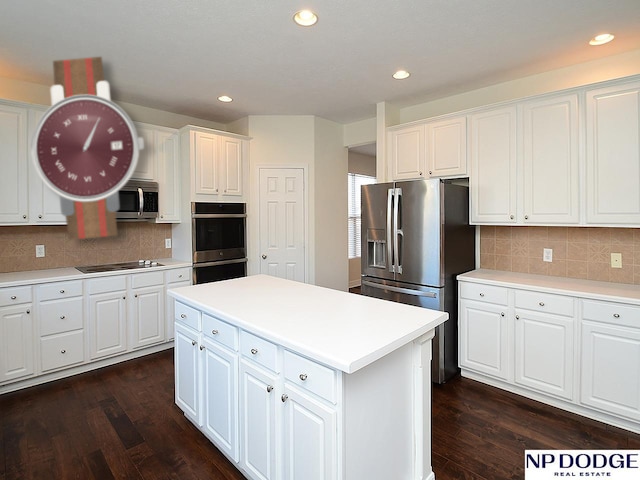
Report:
1,05
